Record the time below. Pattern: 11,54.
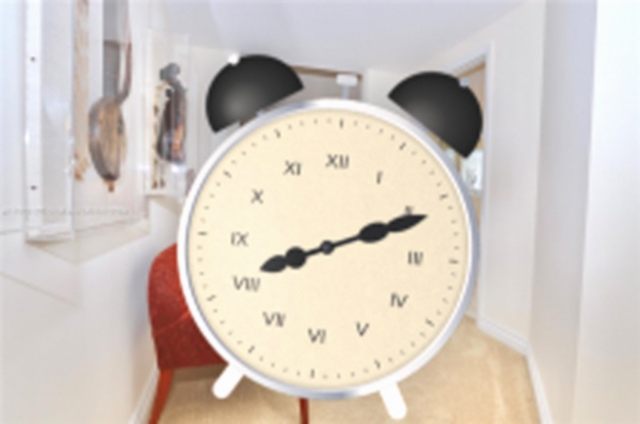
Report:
8,11
